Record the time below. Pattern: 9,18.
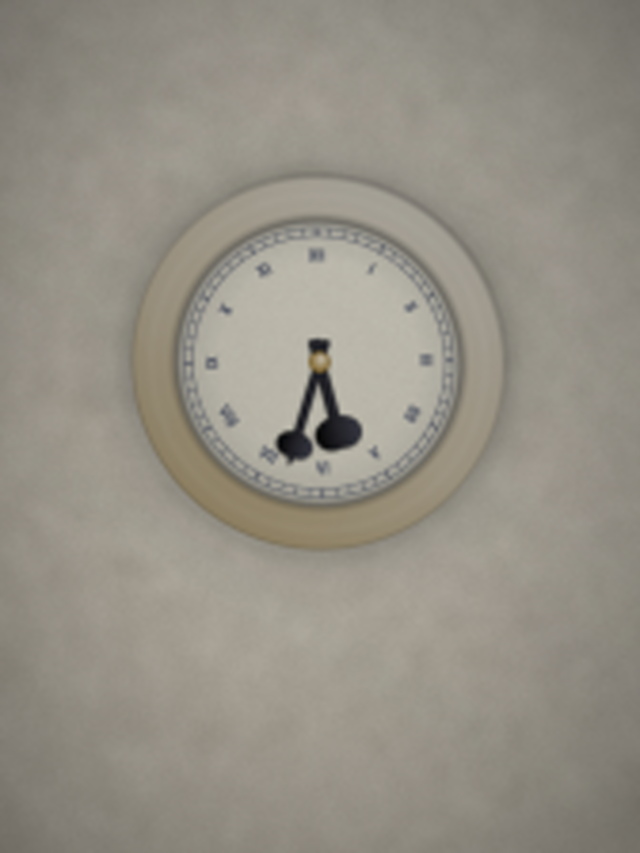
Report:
5,33
